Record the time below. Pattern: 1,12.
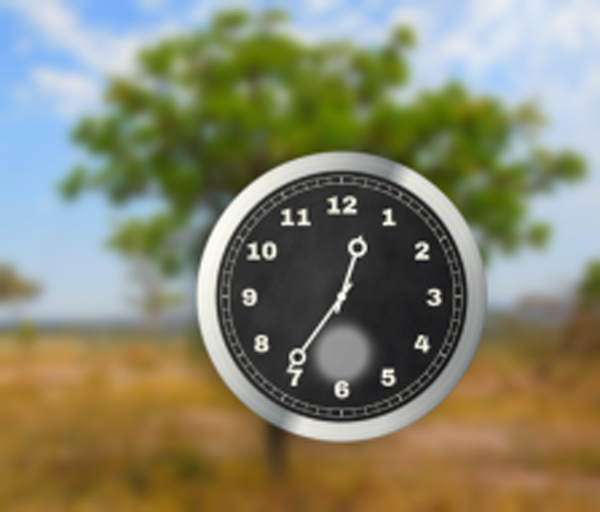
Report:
12,36
